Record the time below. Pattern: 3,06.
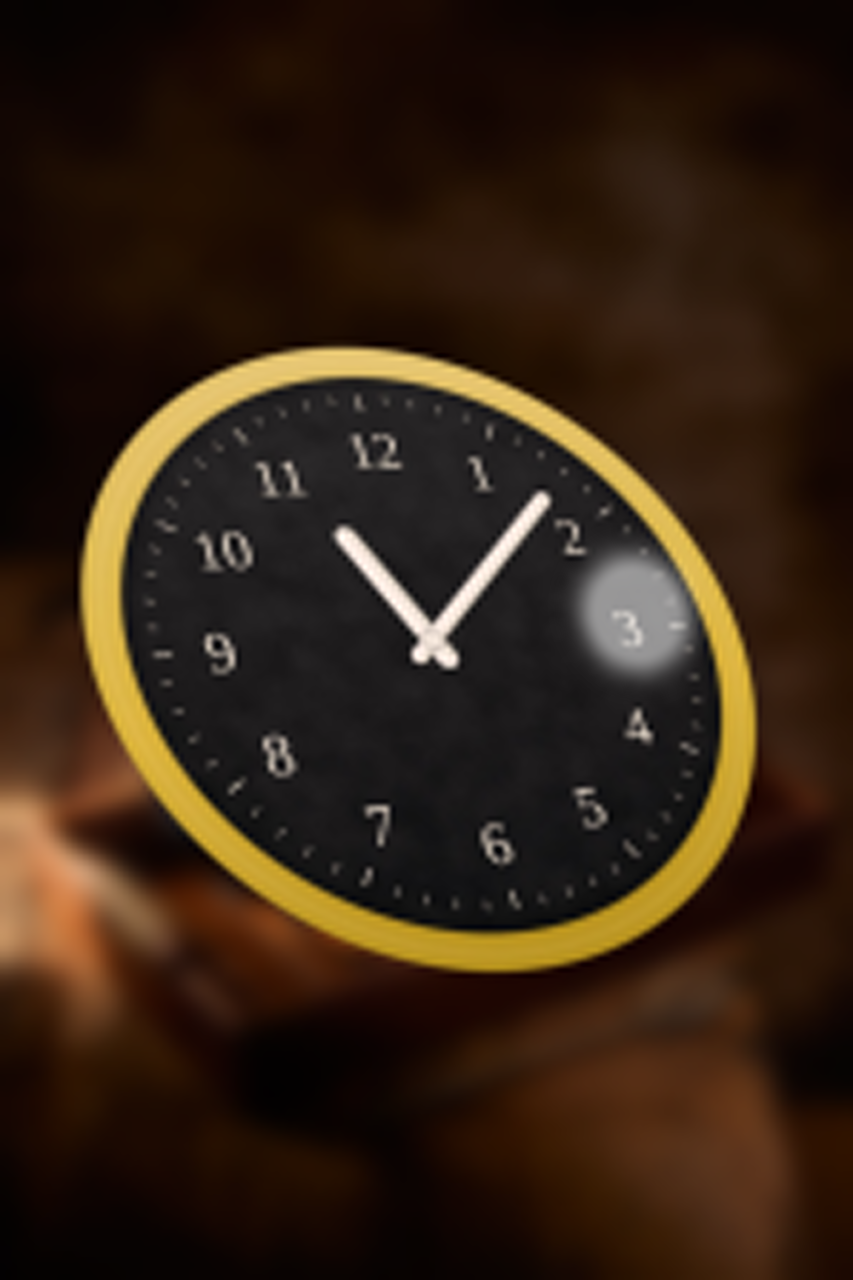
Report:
11,08
